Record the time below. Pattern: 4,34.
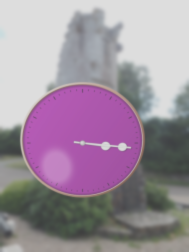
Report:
3,16
